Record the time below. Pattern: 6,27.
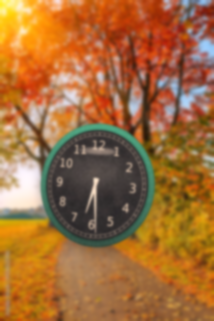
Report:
6,29
